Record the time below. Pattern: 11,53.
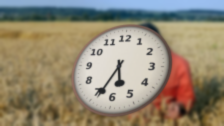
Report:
5,34
